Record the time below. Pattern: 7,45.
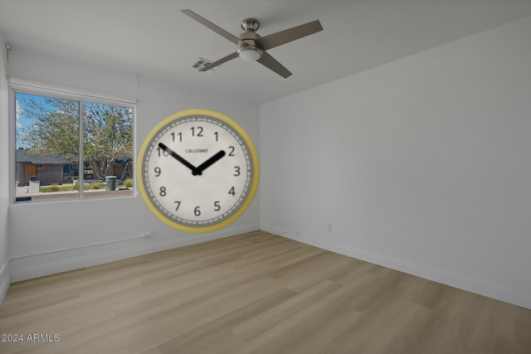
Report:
1,51
